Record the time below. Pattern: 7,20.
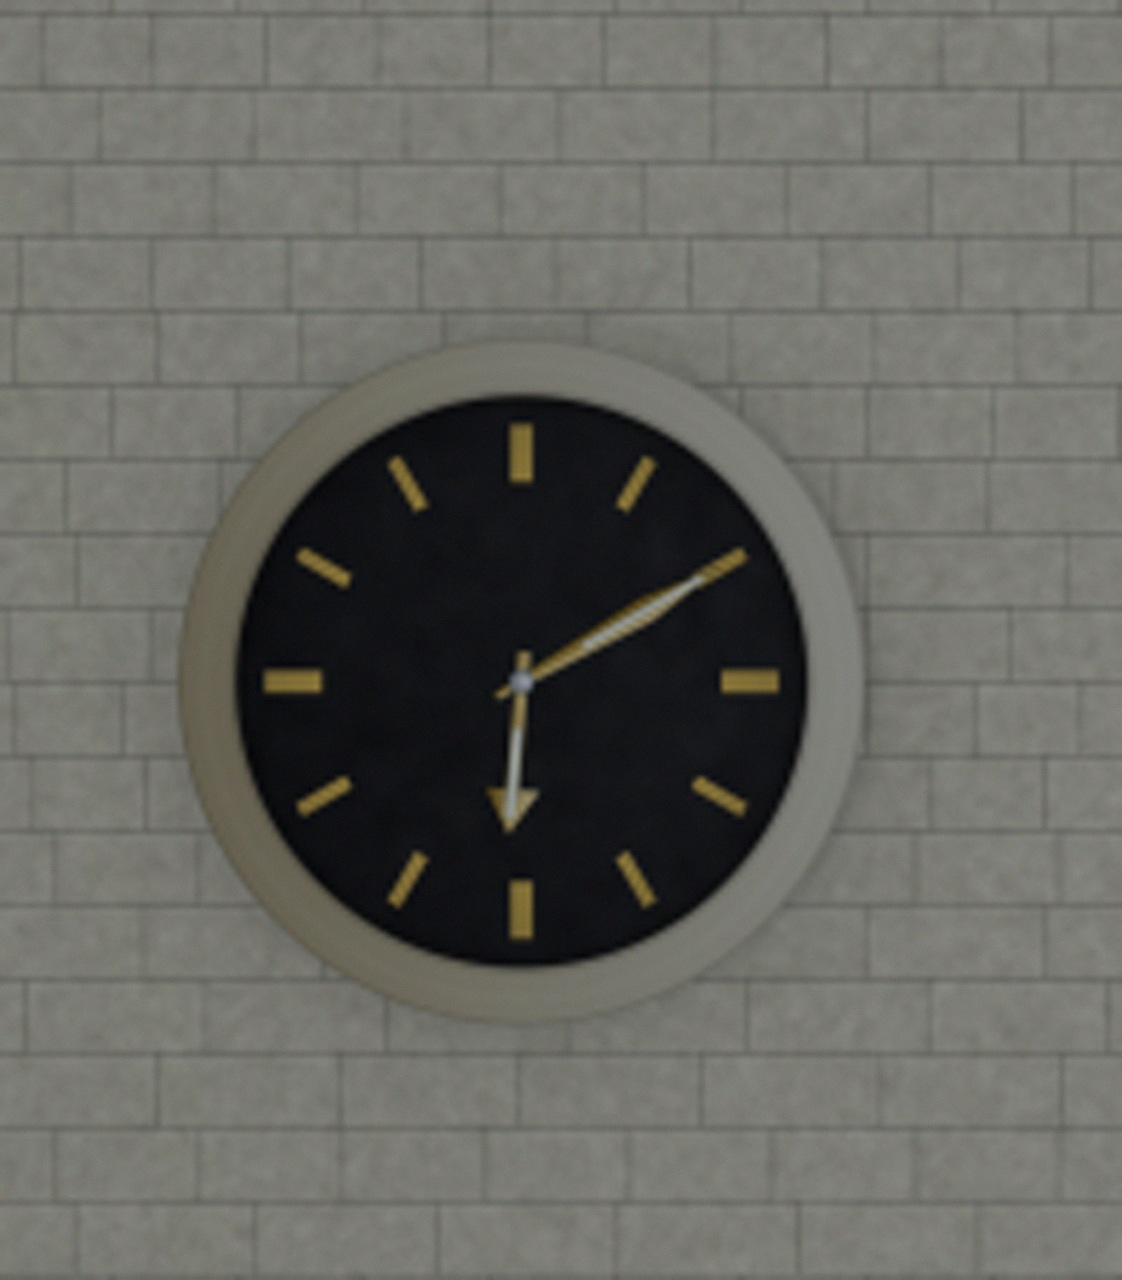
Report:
6,10
